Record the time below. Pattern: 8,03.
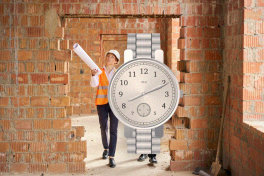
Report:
8,11
